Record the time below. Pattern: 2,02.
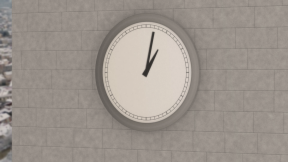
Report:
1,02
